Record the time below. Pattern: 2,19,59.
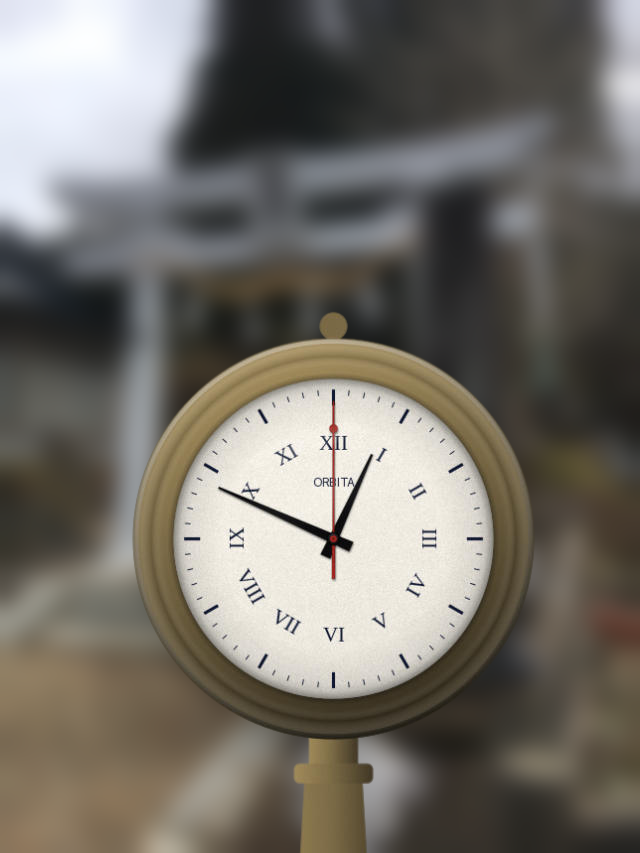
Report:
12,49,00
